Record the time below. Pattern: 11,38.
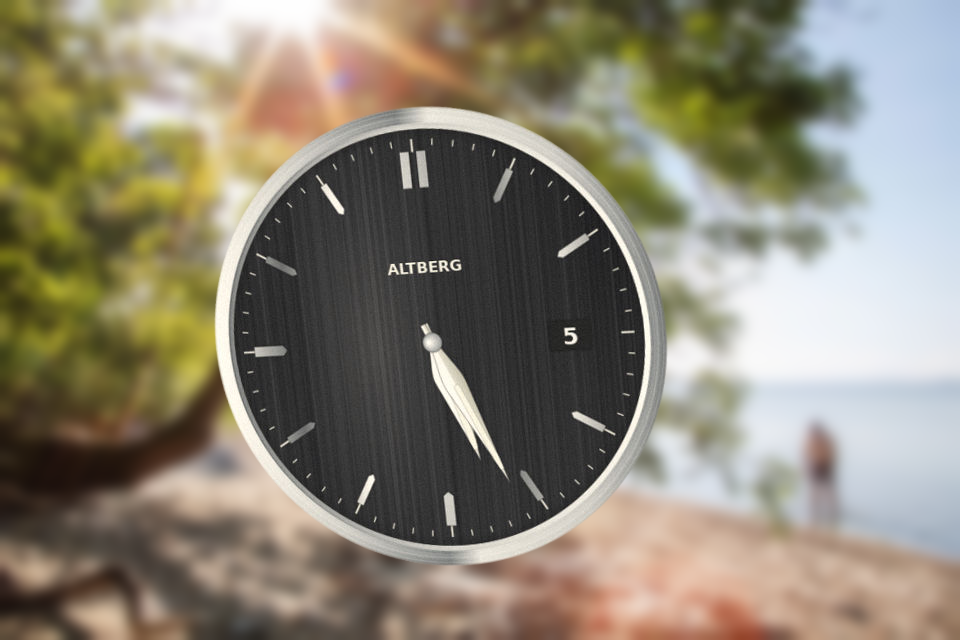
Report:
5,26
